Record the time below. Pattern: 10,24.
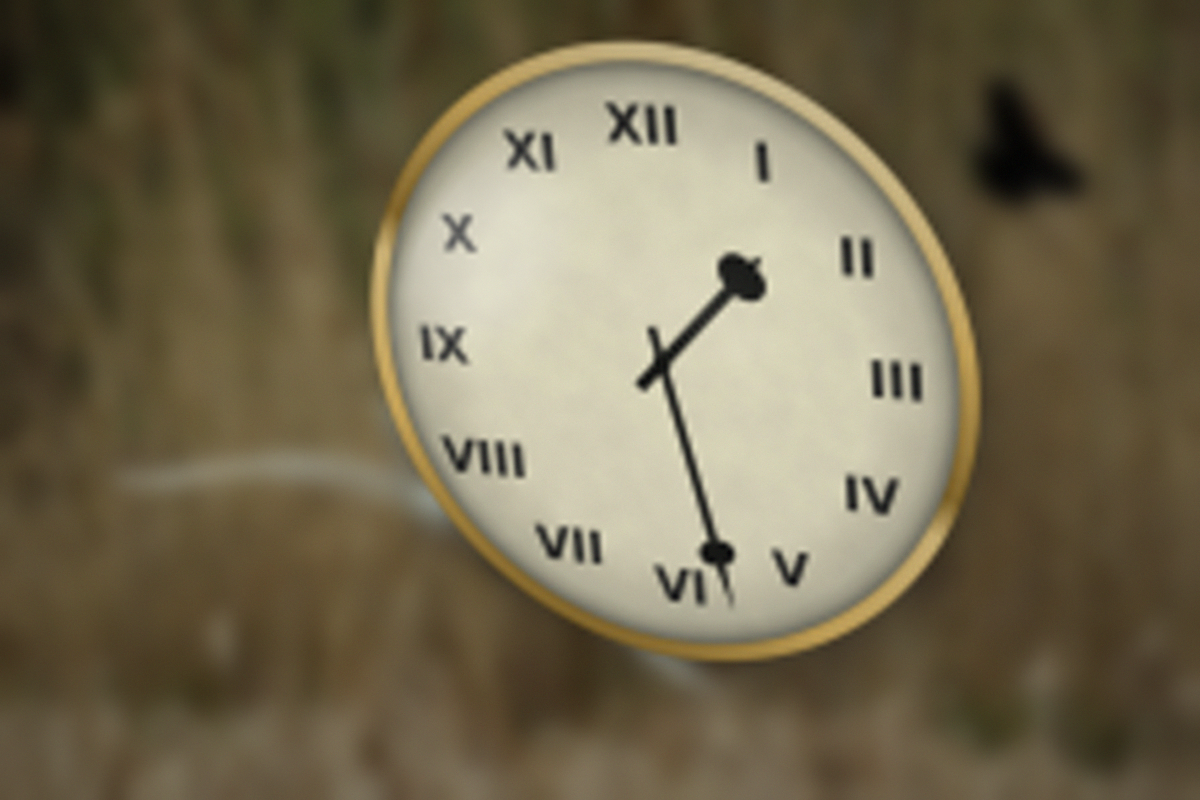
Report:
1,28
